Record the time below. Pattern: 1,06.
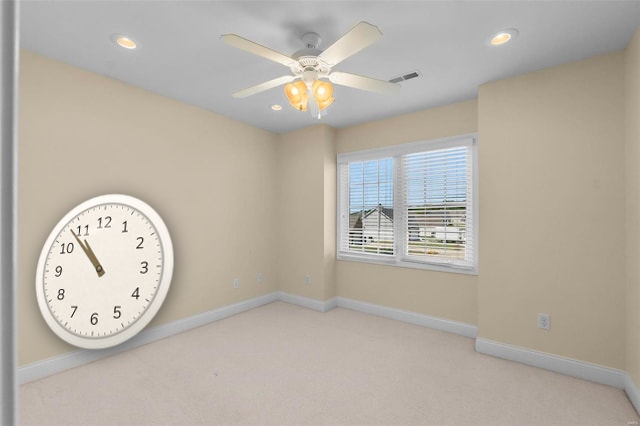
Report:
10,53
